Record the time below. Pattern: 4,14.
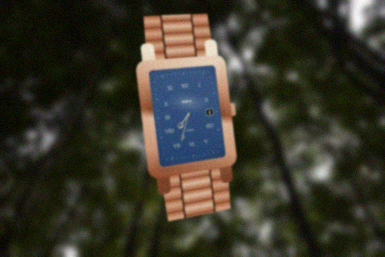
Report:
7,34
